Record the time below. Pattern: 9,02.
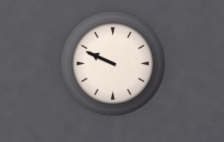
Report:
9,49
